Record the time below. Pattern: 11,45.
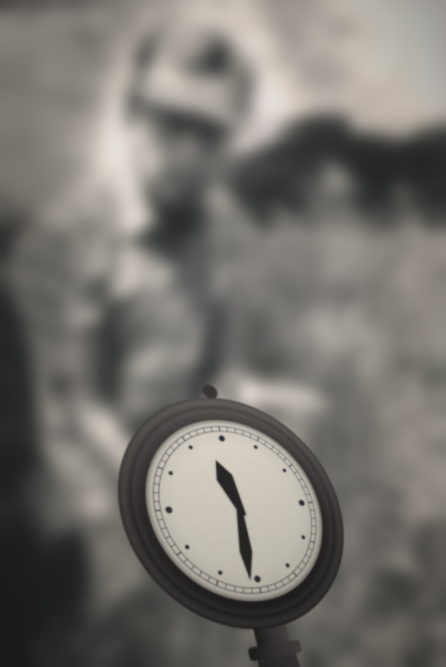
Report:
11,31
